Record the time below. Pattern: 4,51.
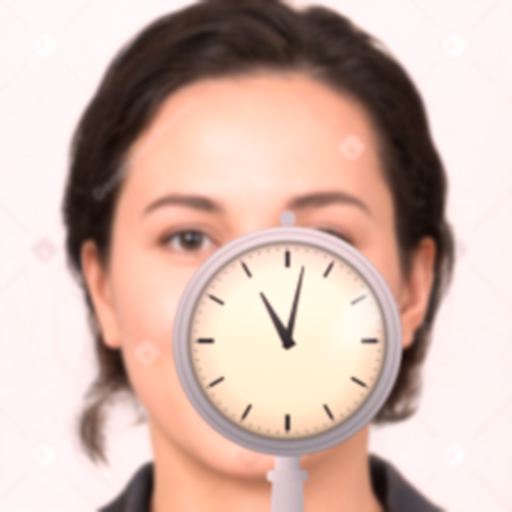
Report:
11,02
